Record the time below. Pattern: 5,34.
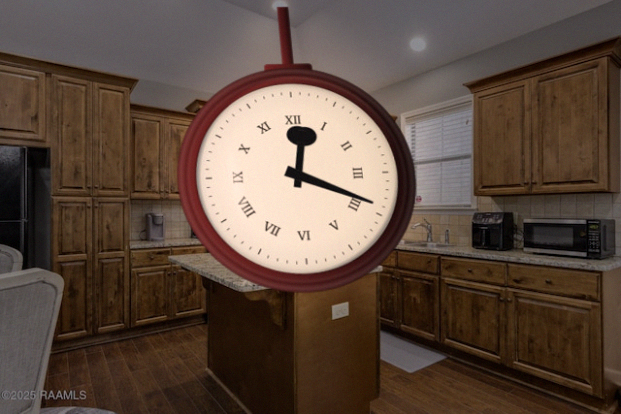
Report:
12,19
